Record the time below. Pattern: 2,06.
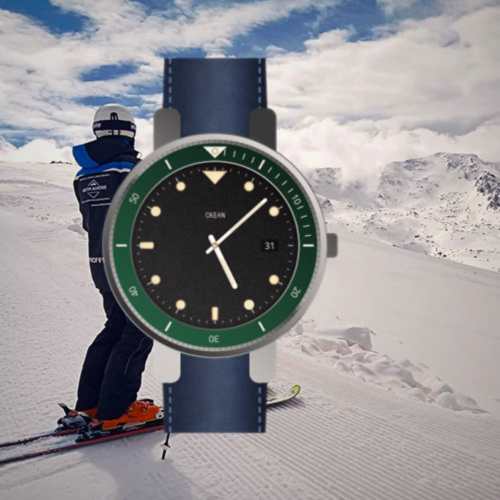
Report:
5,08
